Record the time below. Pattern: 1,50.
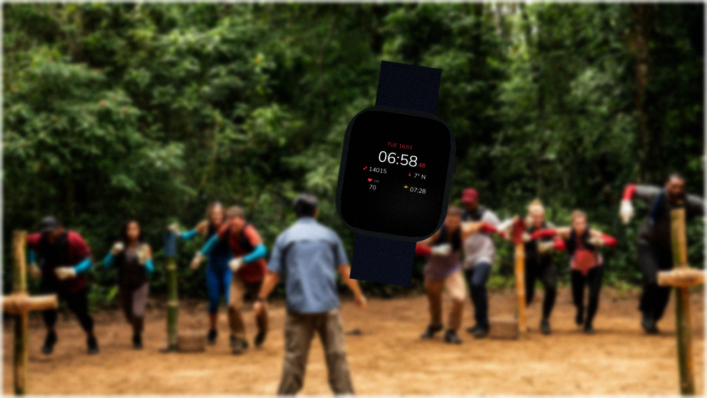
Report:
6,58
